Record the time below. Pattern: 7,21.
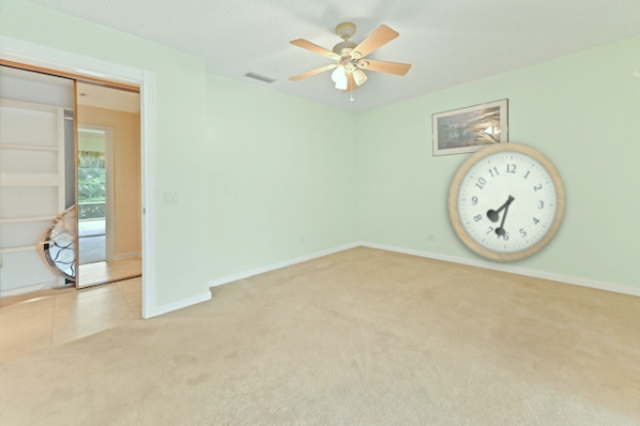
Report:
7,32
